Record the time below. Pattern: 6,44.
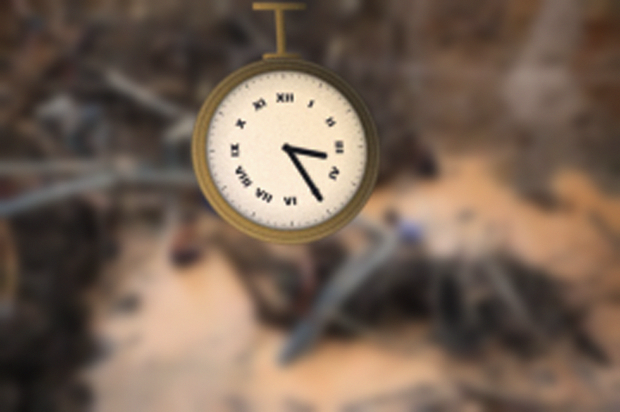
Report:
3,25
